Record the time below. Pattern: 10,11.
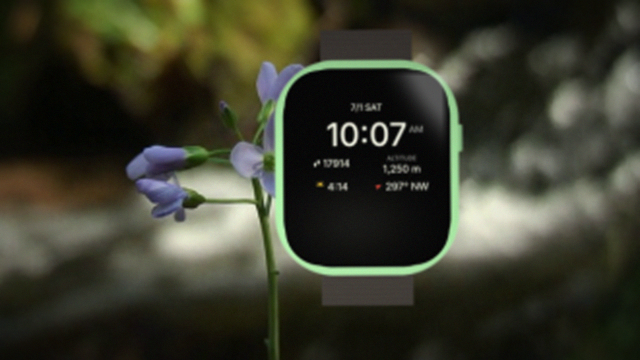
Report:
10,07
